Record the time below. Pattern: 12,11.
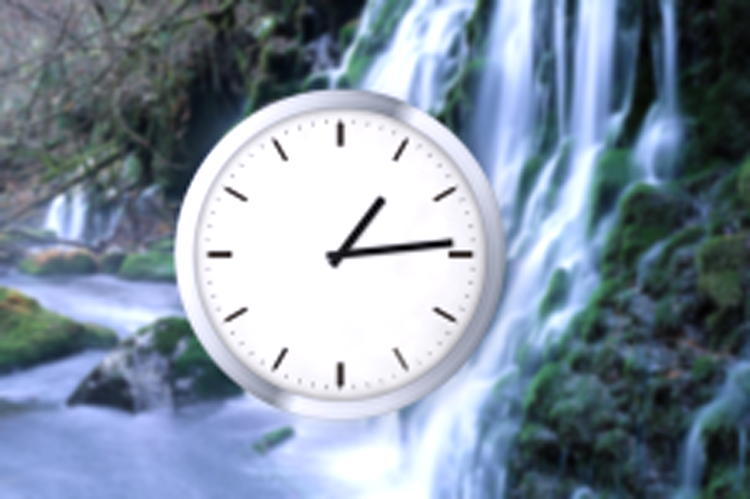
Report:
1,14
